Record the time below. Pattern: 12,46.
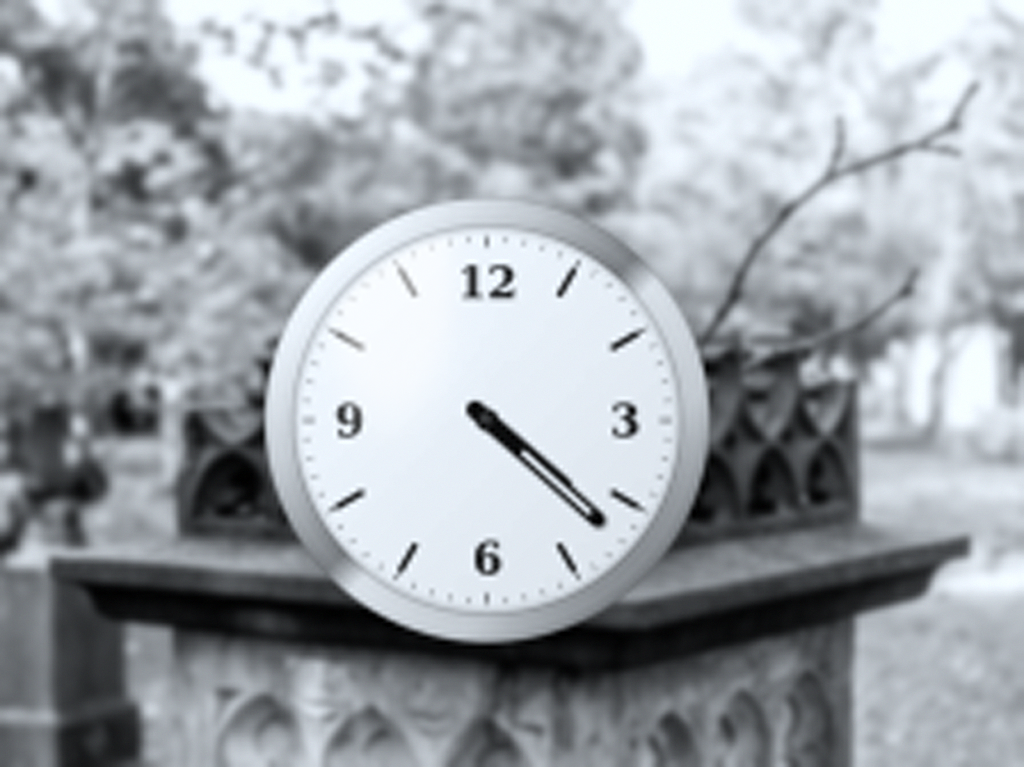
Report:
4,22
